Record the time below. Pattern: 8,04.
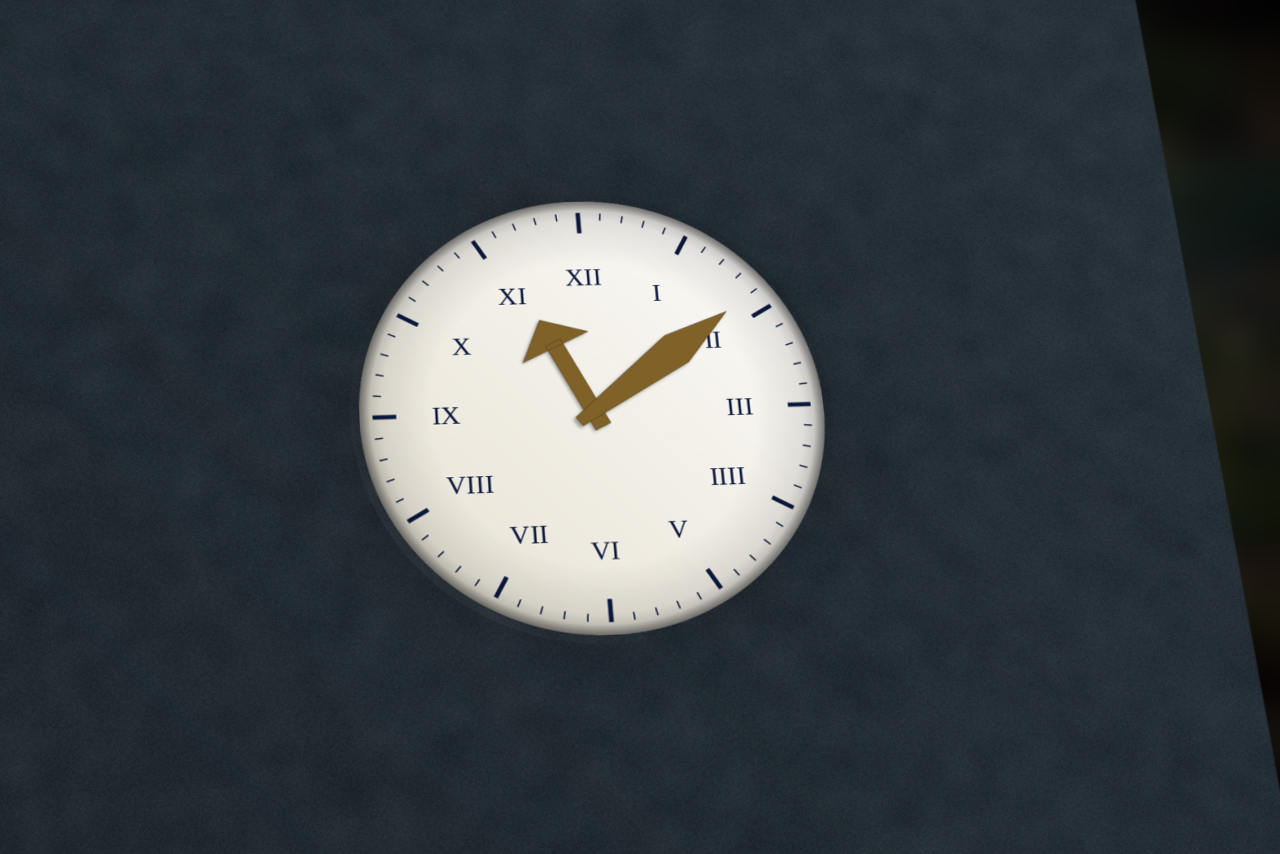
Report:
11,09
